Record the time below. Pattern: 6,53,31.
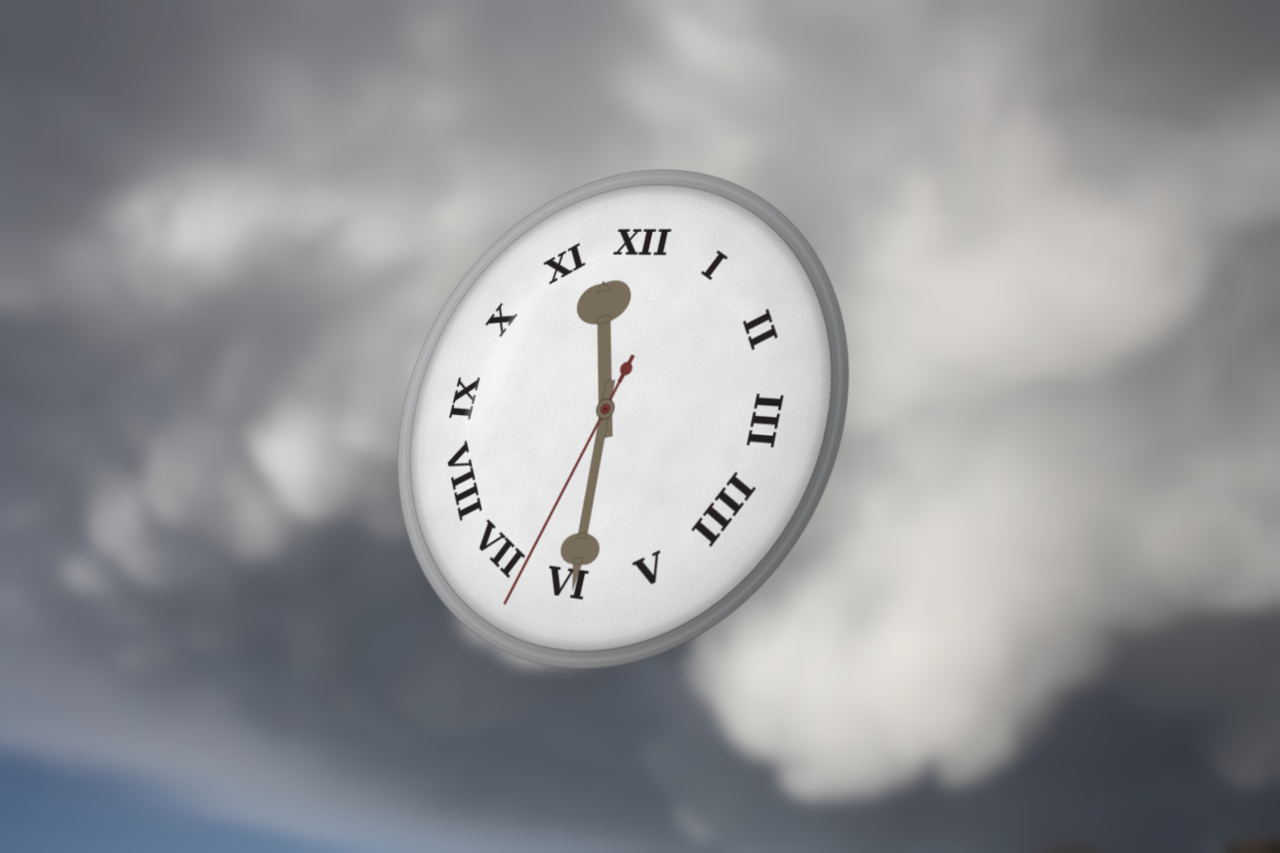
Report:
11,29,33
